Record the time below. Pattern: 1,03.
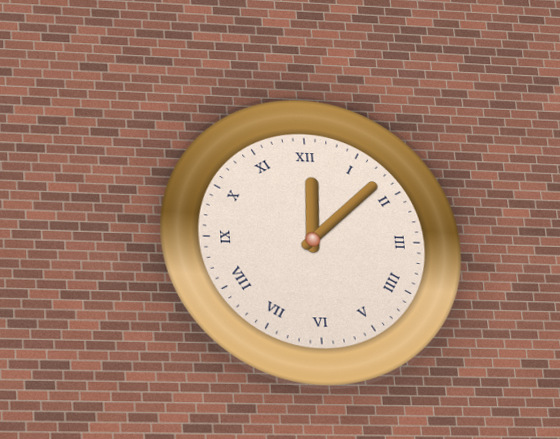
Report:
12,08
